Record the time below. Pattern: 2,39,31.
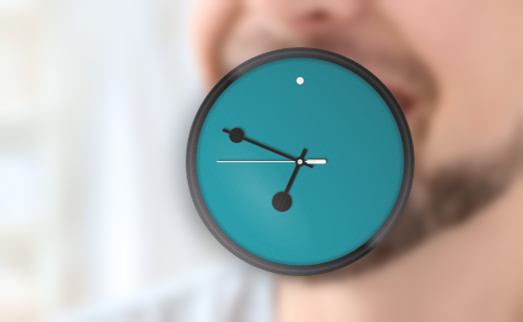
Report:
6,48,45
